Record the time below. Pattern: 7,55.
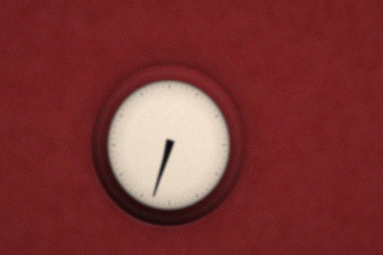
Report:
6,33
